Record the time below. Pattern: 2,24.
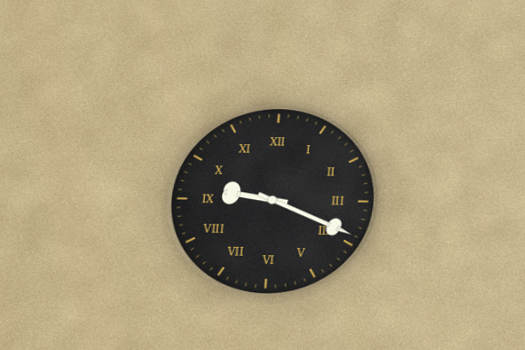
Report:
9,19
